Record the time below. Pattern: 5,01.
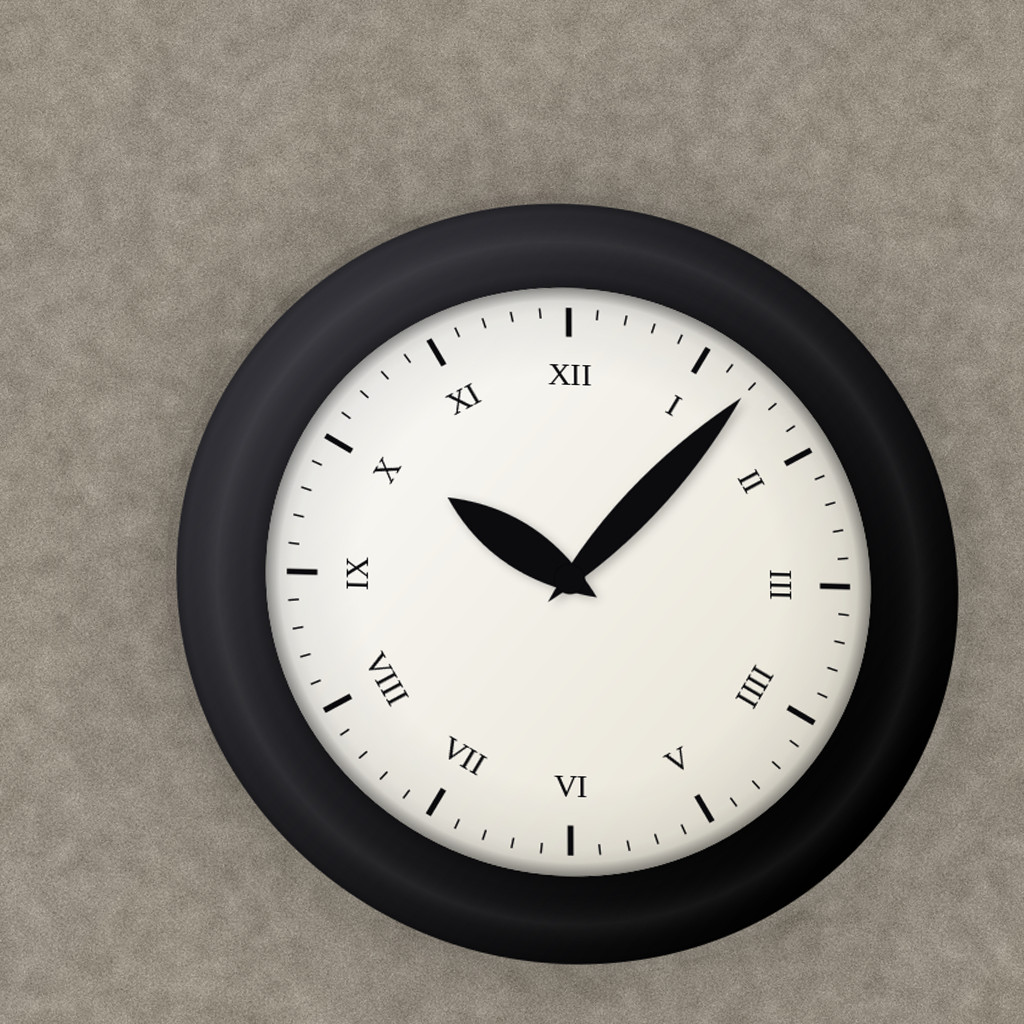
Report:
10,07
